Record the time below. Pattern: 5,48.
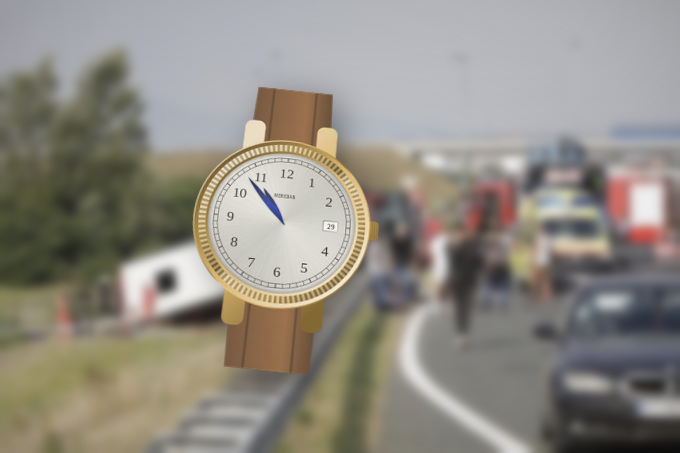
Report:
10,53
